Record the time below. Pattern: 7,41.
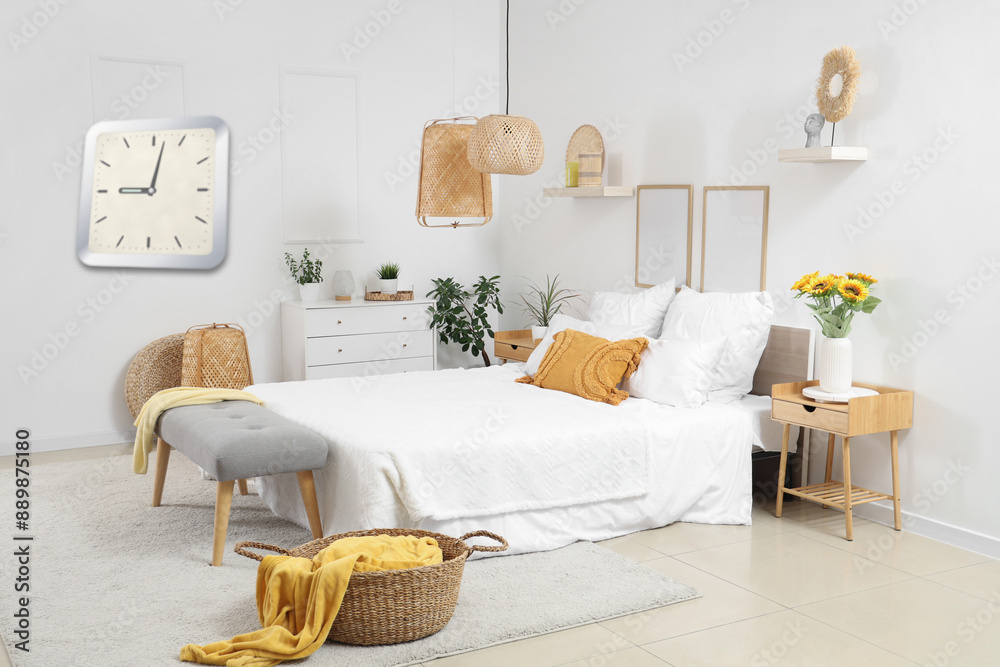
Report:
9,02
